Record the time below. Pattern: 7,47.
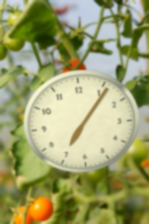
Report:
7,06
